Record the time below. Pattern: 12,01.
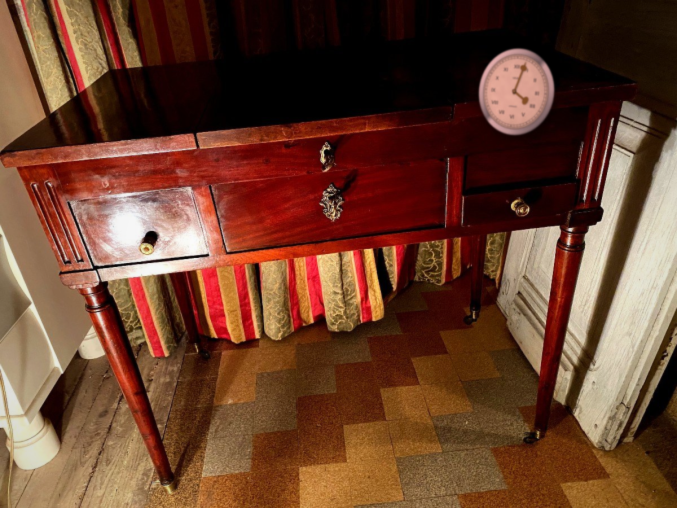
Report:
4,03
